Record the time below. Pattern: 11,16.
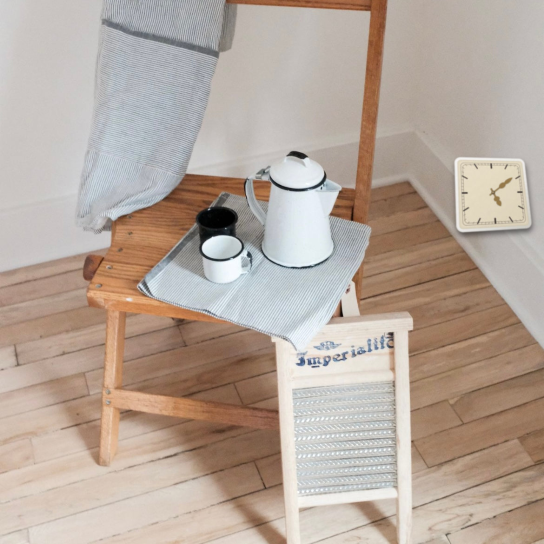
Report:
5,09
